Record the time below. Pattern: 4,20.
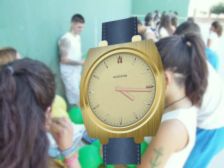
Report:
4,16
